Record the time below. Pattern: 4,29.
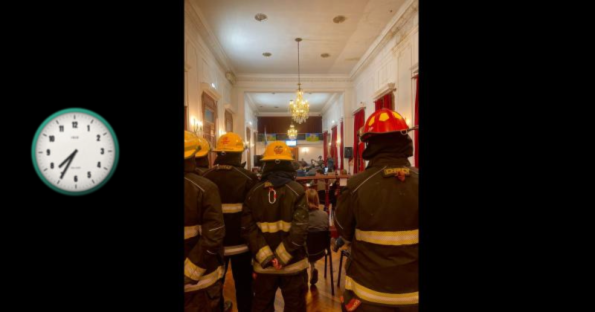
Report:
7,35
